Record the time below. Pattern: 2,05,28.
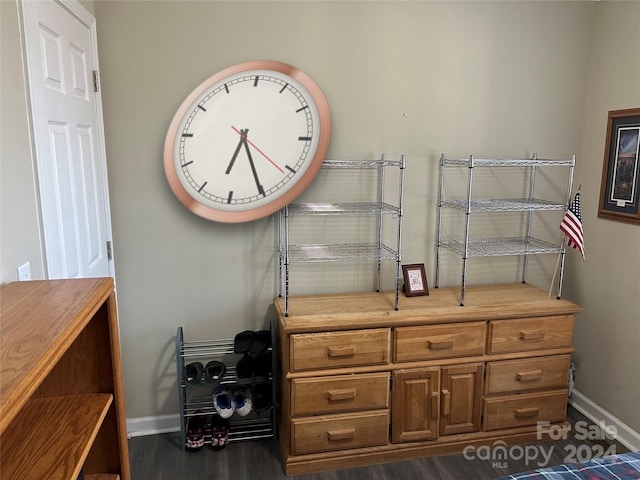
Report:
6,25,21
